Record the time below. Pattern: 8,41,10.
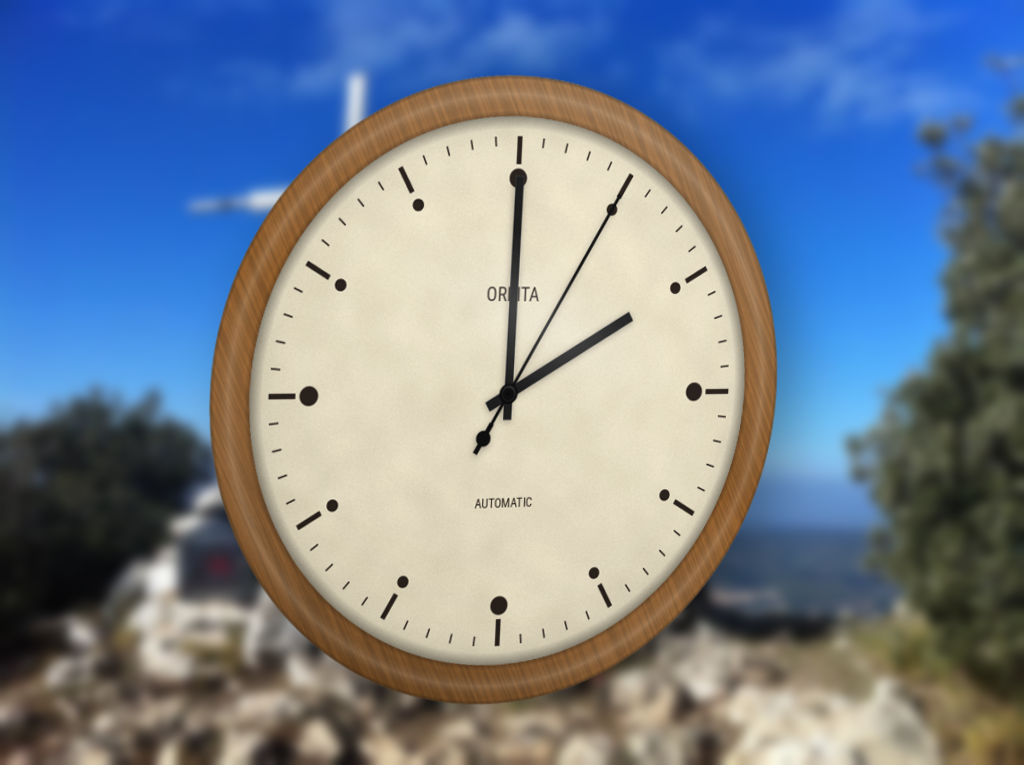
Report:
2,00,05
